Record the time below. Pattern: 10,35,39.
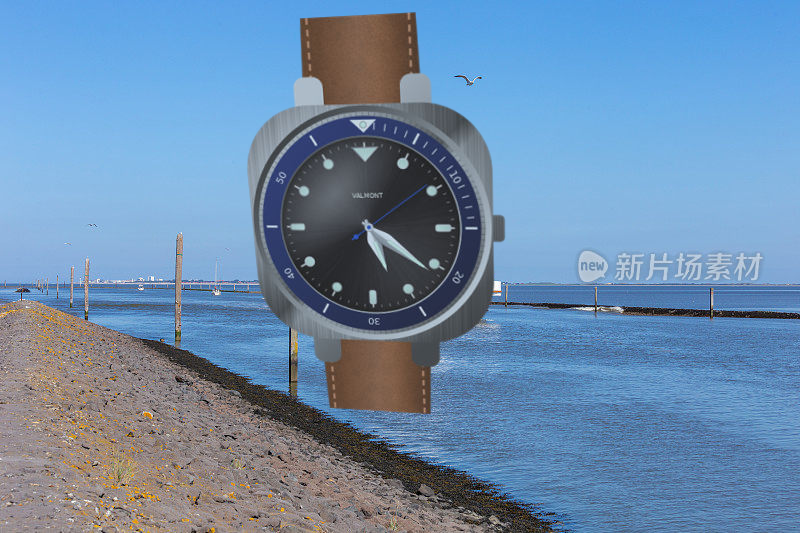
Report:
5,21,09
